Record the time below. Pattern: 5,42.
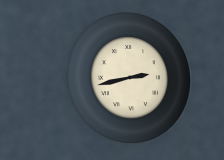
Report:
2,43
